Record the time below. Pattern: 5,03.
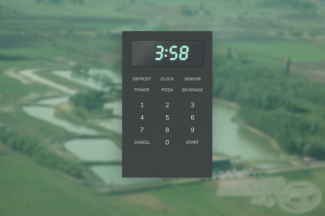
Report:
3,58
